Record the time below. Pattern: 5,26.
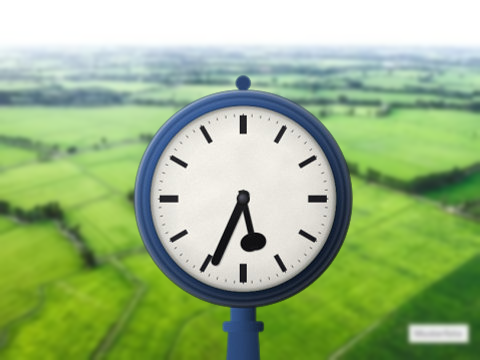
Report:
5,34
